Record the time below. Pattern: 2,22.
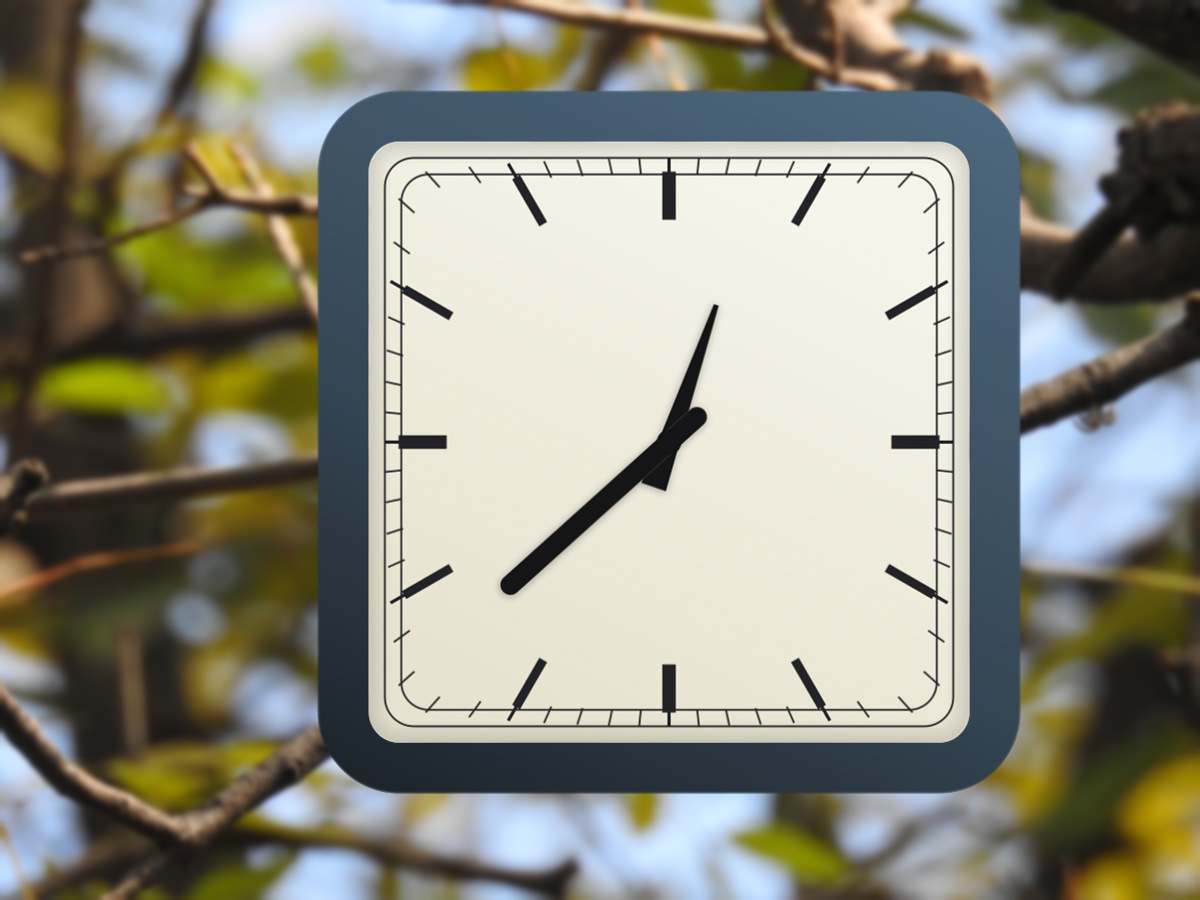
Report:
12,38
